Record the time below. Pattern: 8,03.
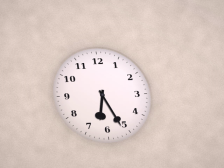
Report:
6,26
